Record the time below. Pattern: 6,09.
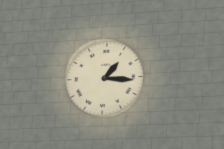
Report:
1,16
